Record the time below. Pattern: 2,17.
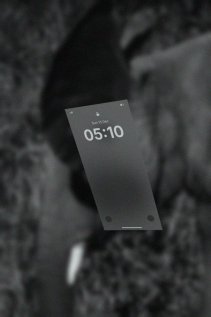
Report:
5,10
